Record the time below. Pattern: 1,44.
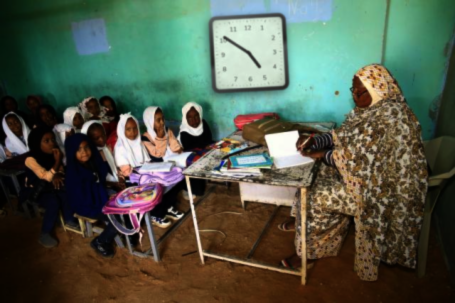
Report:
4,51
